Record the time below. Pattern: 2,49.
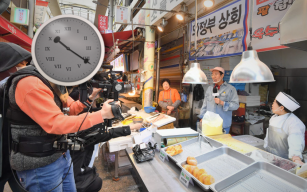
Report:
10,21
